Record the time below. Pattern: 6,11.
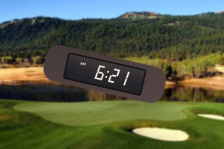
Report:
6,21
